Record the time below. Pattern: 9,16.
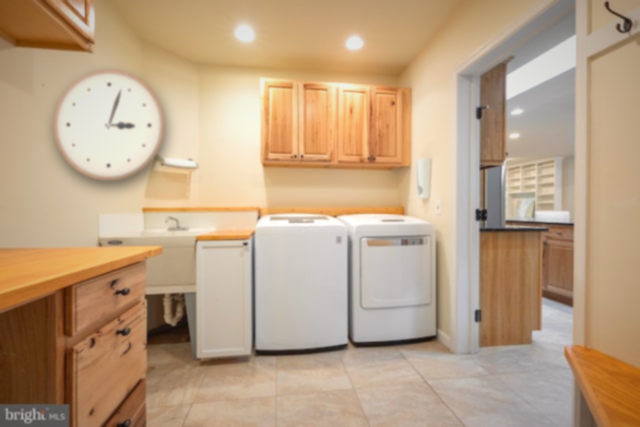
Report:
3,03
